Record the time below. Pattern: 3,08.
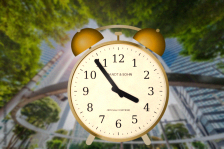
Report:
3,54
